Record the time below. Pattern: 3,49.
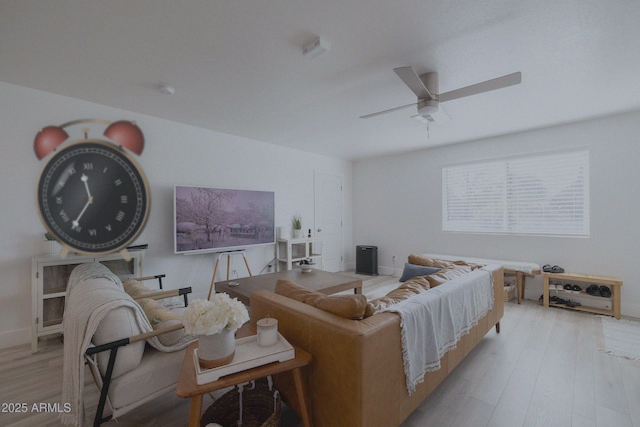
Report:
11,36
